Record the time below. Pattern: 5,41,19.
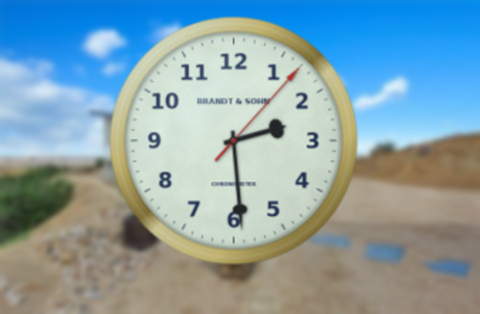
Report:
2,29,07
